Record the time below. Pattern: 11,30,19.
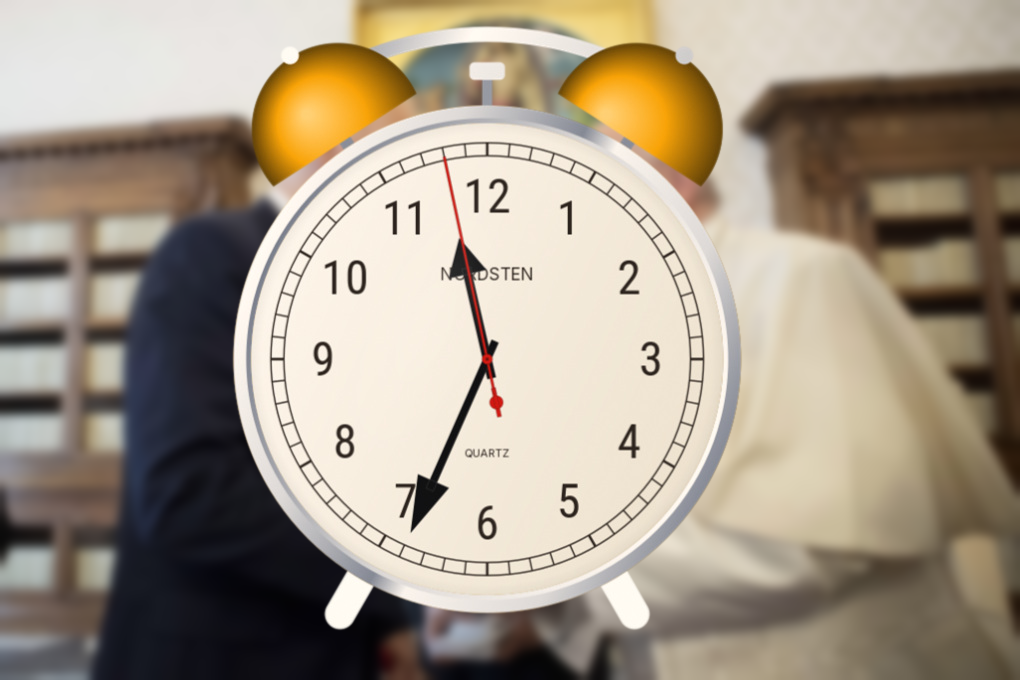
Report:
11,33,58
